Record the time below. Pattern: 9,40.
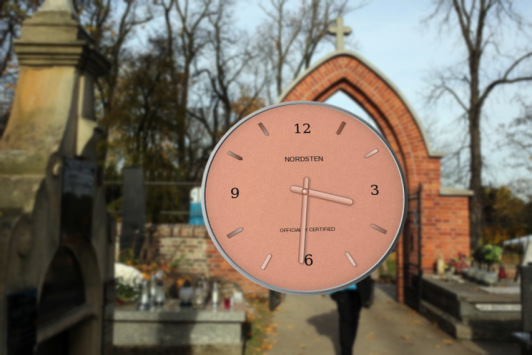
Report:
3,31
